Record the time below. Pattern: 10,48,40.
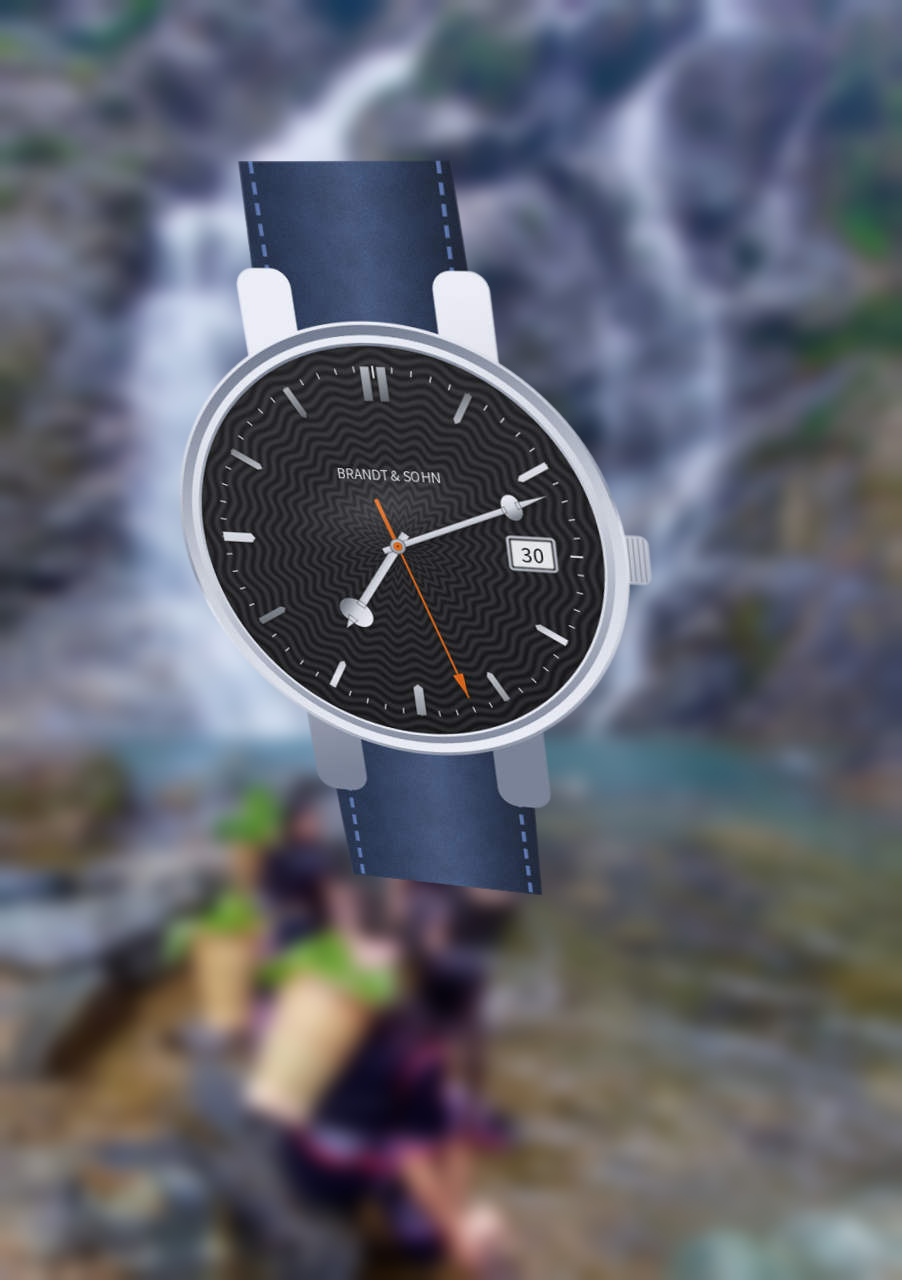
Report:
7,11,27
